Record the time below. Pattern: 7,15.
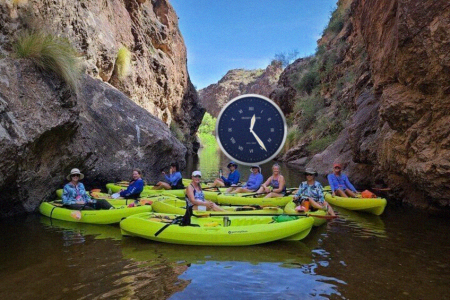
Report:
12,24
